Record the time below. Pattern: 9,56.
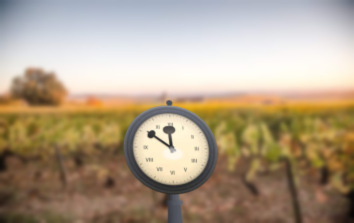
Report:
11,51
